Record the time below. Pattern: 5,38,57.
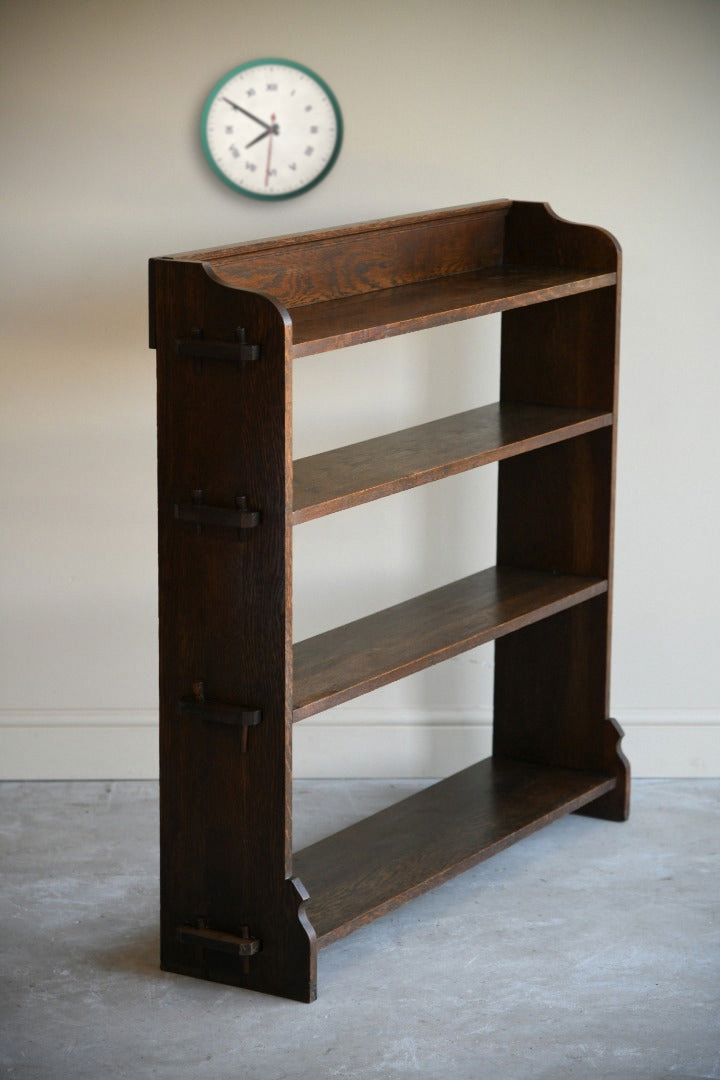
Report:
7,50,31
